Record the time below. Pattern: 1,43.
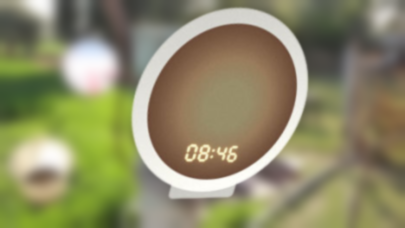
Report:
8,46
